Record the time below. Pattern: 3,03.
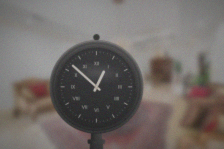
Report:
12,52
